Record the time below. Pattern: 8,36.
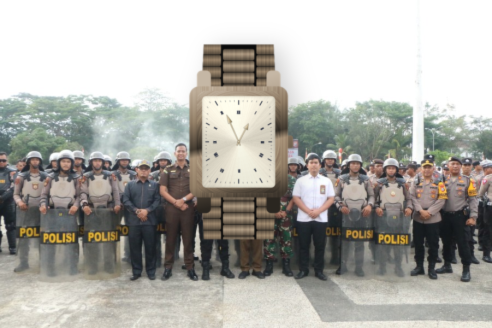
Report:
12,56
